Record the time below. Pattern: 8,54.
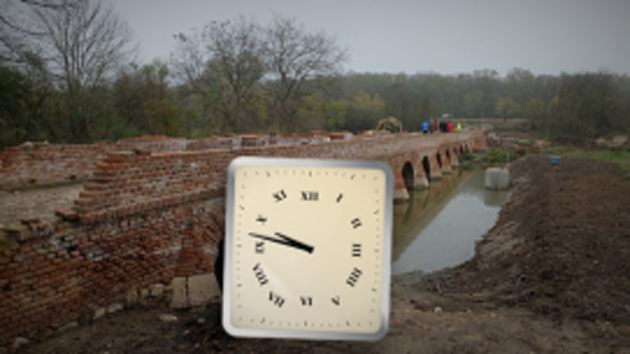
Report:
9,47
